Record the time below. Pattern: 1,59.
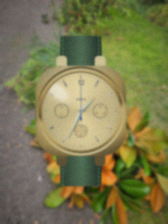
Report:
1,34
